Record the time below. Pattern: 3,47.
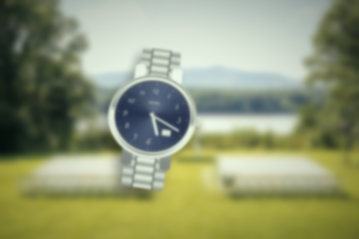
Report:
5,19
